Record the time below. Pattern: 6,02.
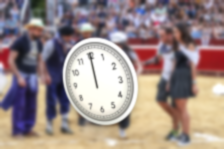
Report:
12,00
